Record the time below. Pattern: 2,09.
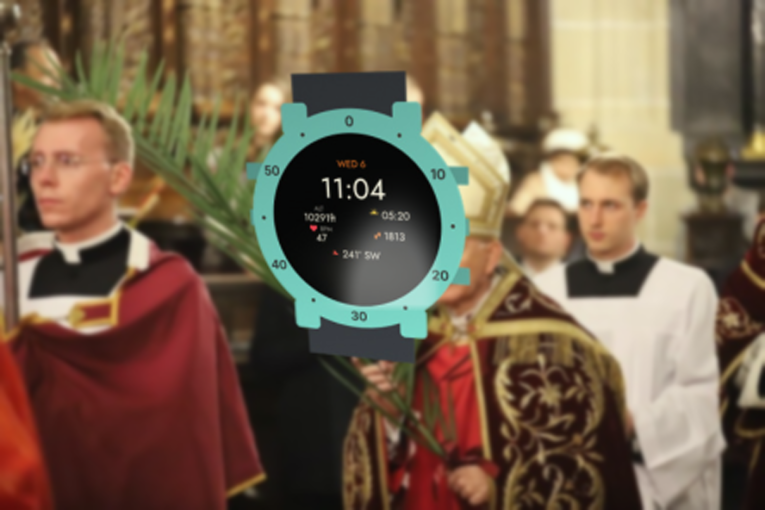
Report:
11,04
